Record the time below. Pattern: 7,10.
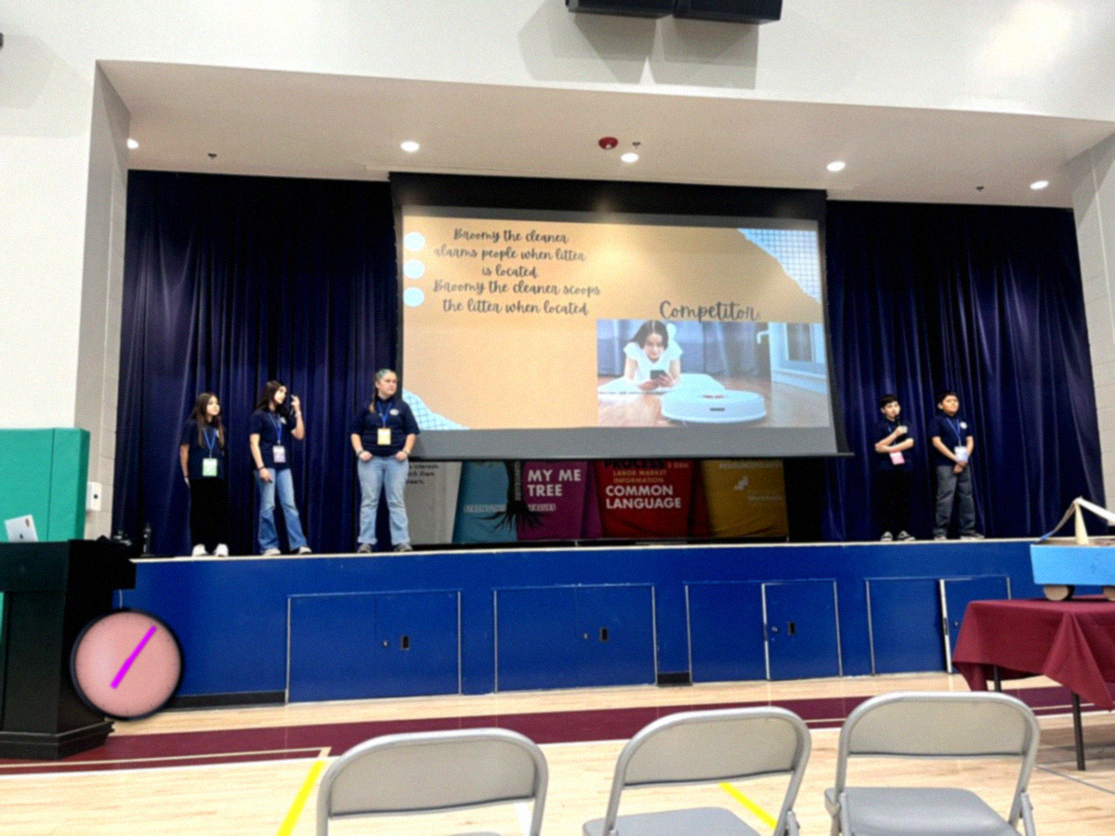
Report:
7,06
